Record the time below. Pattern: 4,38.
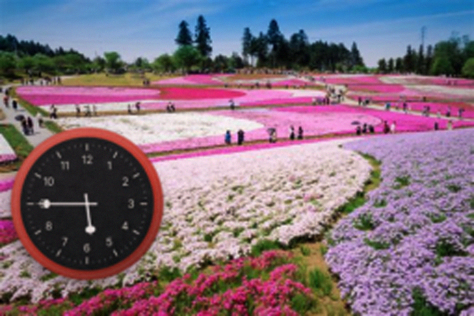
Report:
5,45
